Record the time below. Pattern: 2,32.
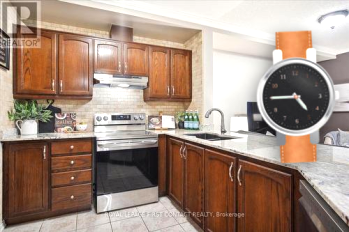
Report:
4,45
